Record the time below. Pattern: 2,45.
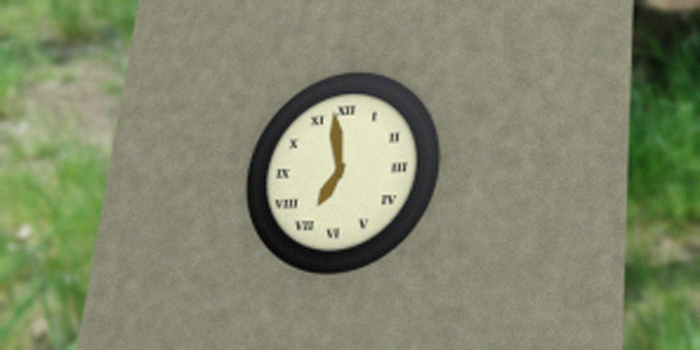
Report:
6,58
